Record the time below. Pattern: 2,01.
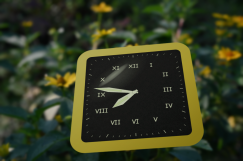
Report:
7,47
